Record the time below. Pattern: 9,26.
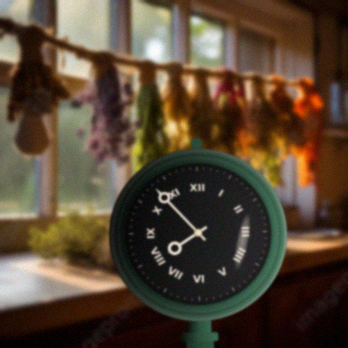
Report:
7,53
